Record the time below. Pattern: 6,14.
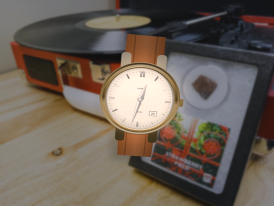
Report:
12,32
